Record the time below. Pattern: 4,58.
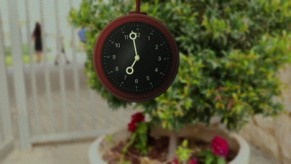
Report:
6,58
